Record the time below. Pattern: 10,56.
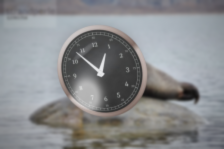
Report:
12,53
